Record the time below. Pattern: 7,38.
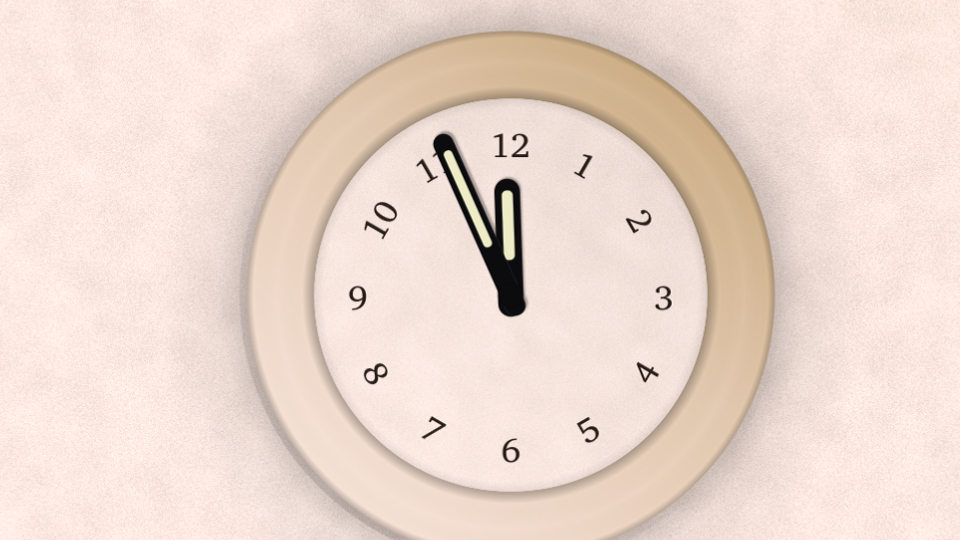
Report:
11,56
